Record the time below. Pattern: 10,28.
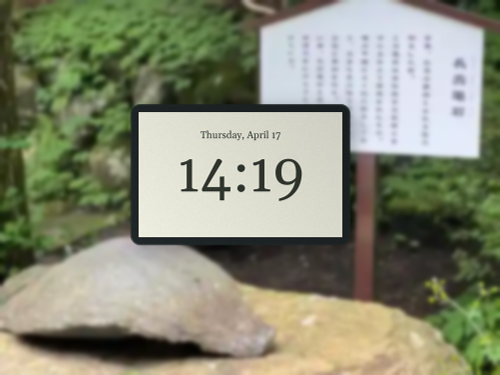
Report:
14,19
